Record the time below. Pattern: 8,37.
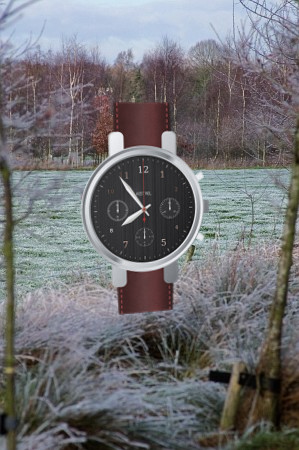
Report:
7,54
